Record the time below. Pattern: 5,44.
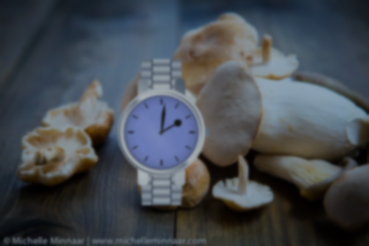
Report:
2,01
